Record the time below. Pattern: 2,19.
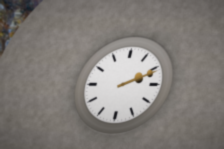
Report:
2,11
